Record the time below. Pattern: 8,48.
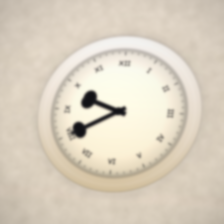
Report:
9,40
